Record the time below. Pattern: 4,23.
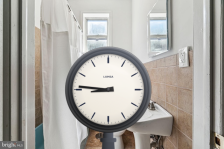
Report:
8,46
